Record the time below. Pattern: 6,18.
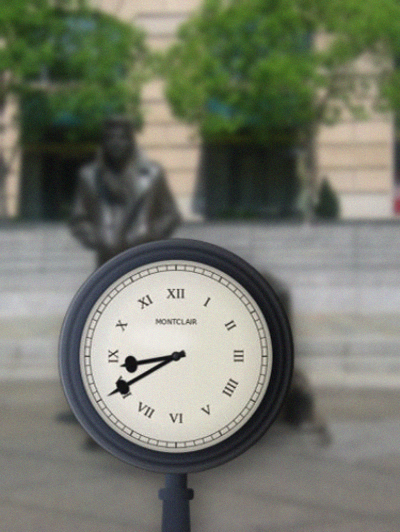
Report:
8,40
